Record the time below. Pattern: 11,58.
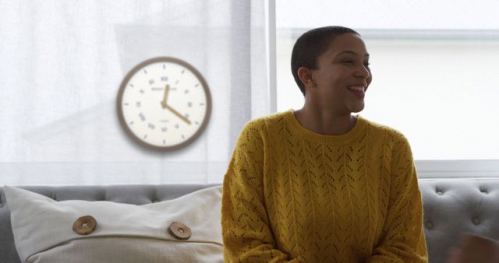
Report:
12,21
